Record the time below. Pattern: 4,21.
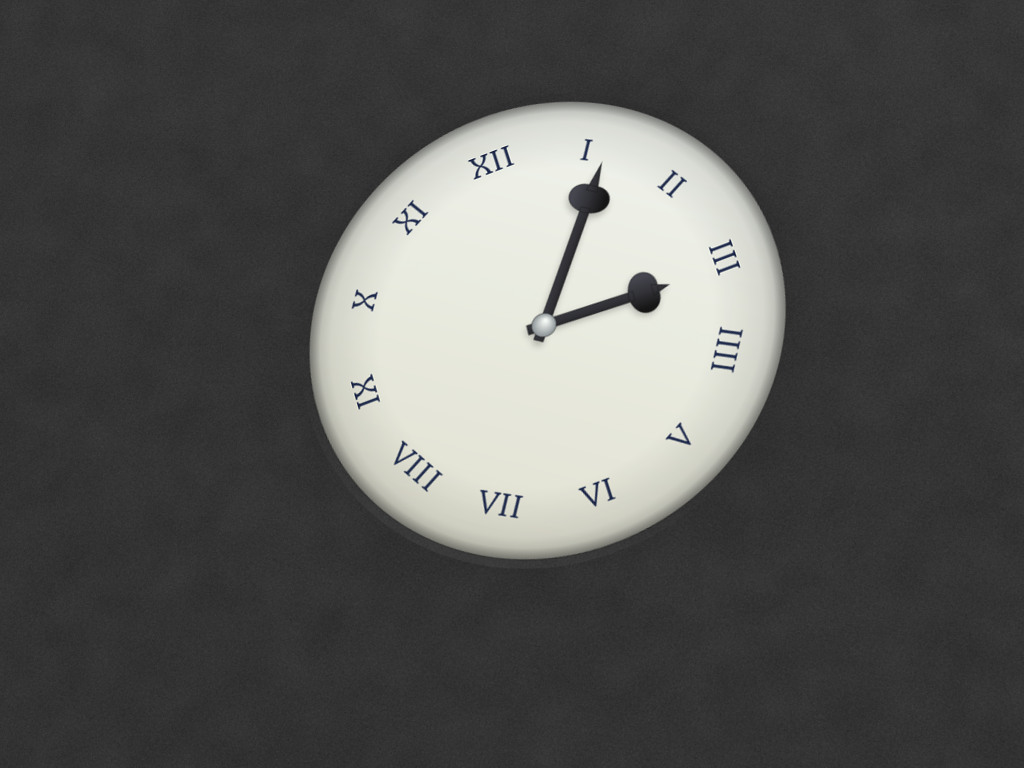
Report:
3,06
